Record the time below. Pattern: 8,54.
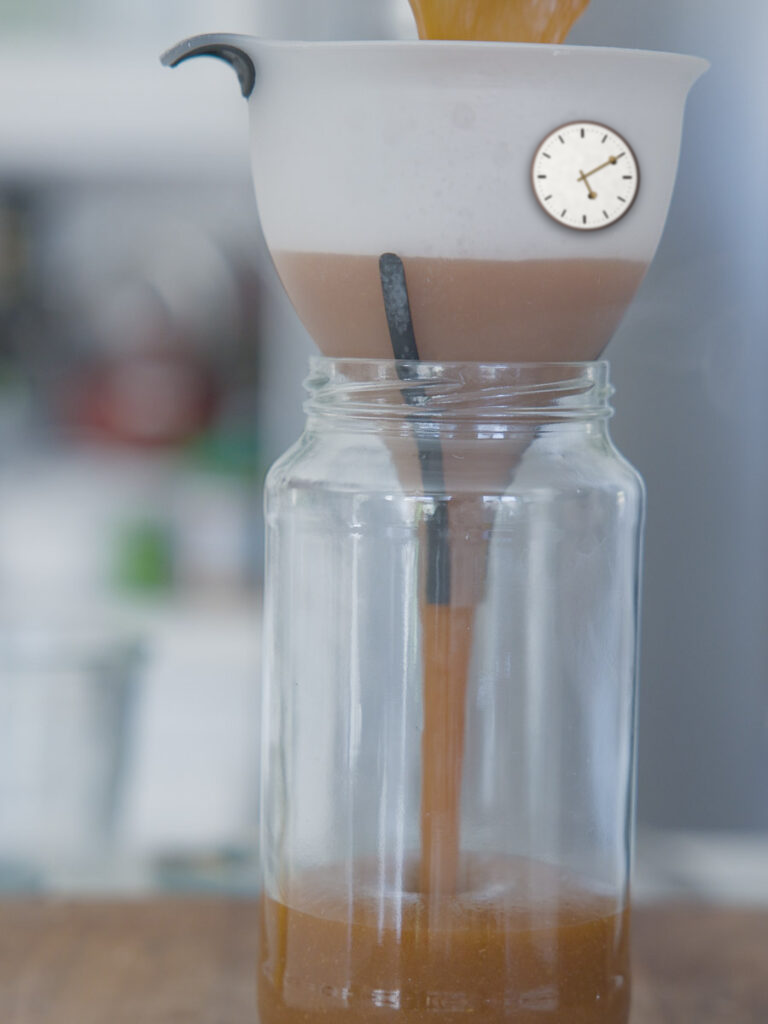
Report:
5,10
